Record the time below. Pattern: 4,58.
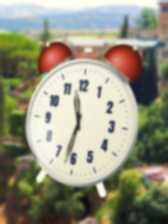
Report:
11,32
